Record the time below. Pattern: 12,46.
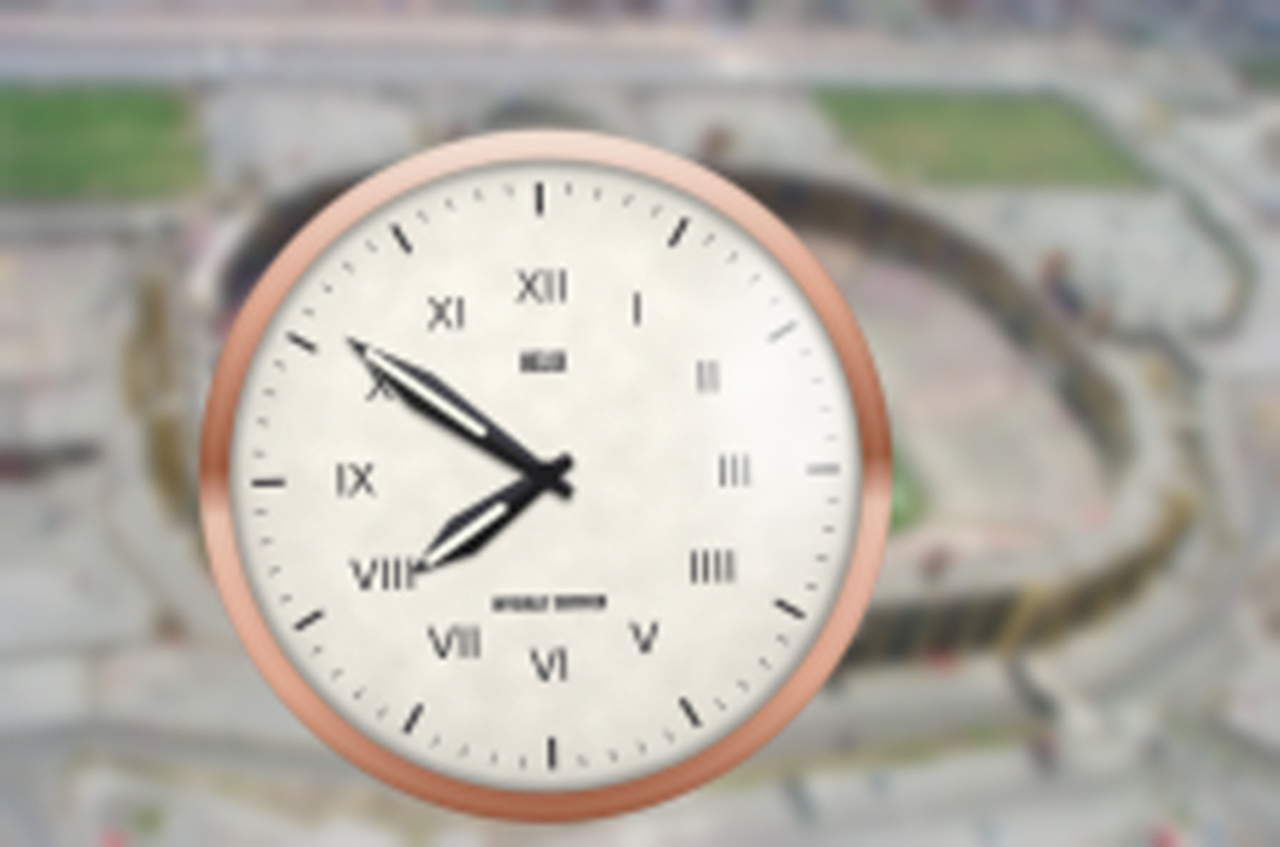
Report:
7,51
